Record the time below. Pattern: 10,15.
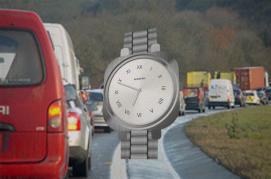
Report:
6,49
